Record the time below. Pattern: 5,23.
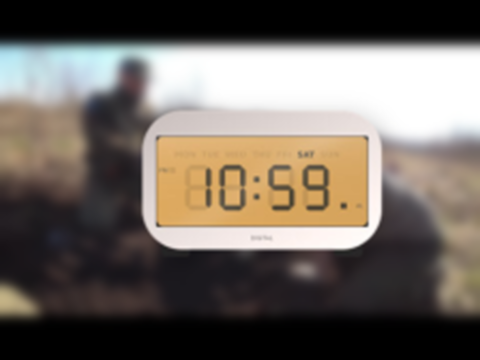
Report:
10,59
